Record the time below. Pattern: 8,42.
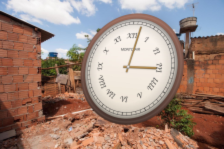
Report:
3,02
